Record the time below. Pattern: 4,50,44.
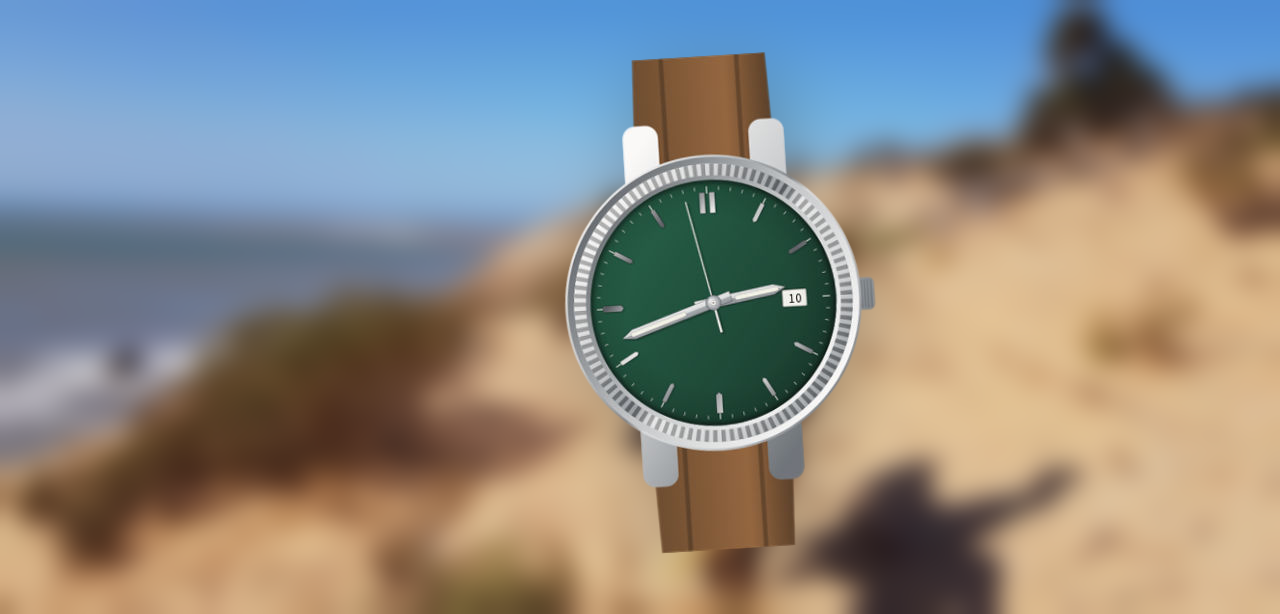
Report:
2,41,58
